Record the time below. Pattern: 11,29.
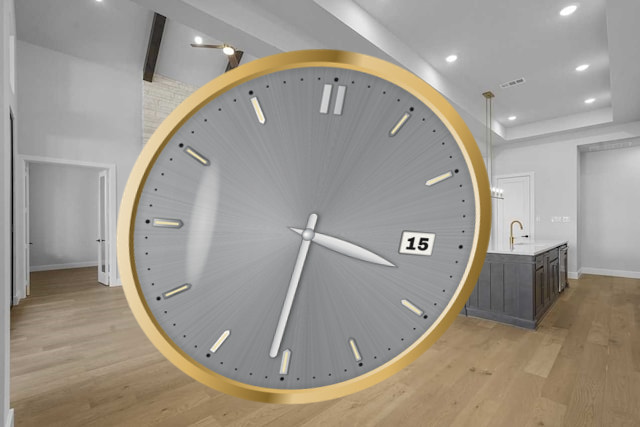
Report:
3,31
